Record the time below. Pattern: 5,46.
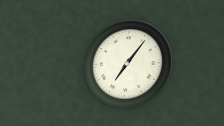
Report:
7,06
